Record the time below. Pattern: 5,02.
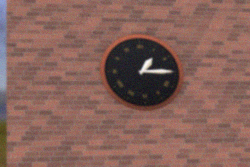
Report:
1,15
